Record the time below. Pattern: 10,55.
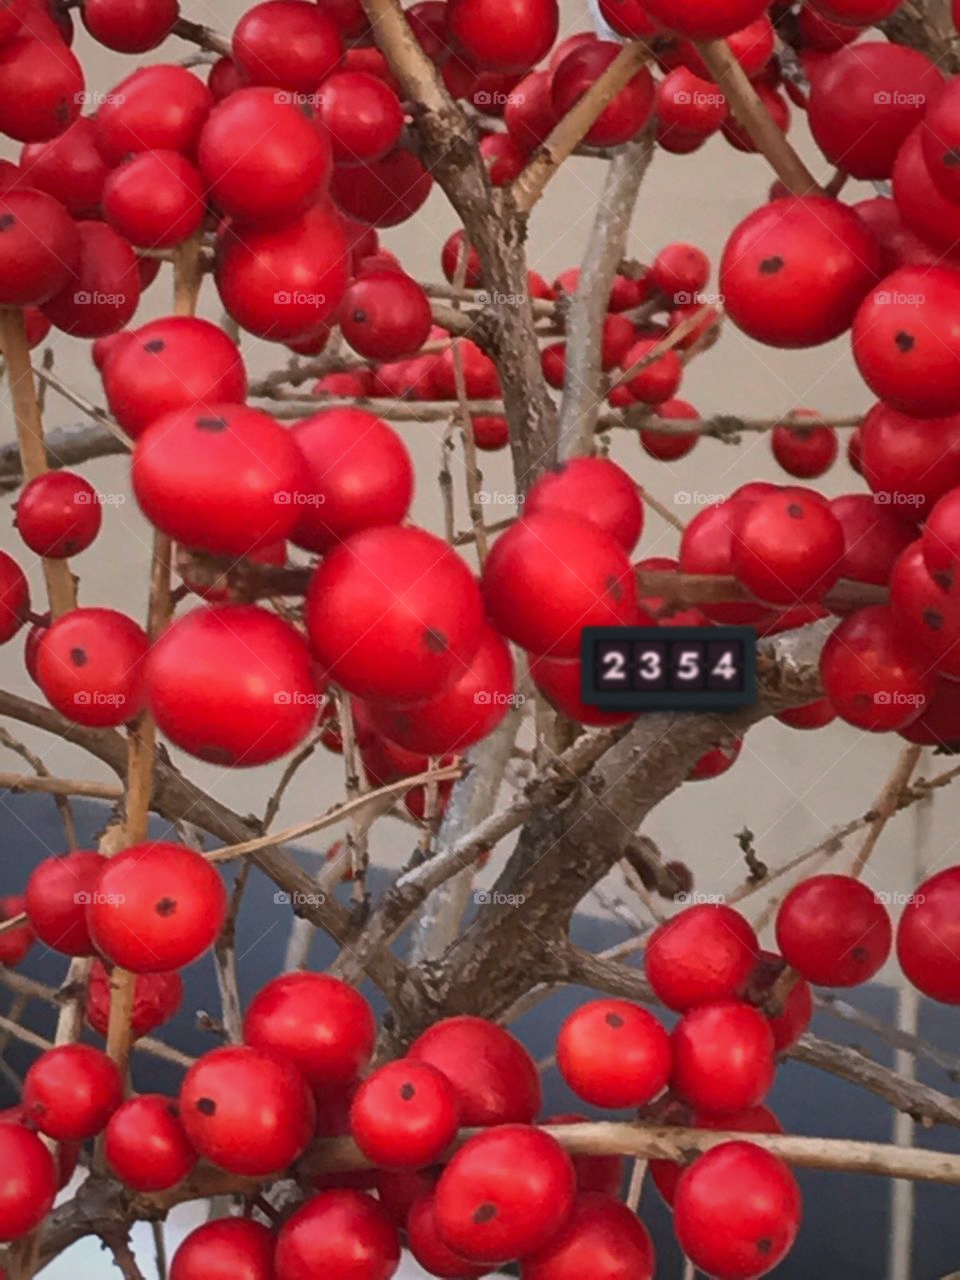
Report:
23,54
